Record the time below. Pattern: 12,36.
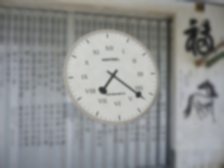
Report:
7,22
